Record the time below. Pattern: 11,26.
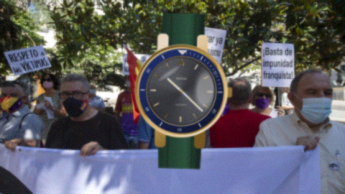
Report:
10,22
